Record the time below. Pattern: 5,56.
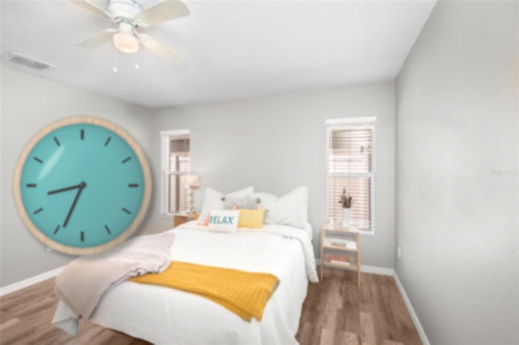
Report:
8,34
